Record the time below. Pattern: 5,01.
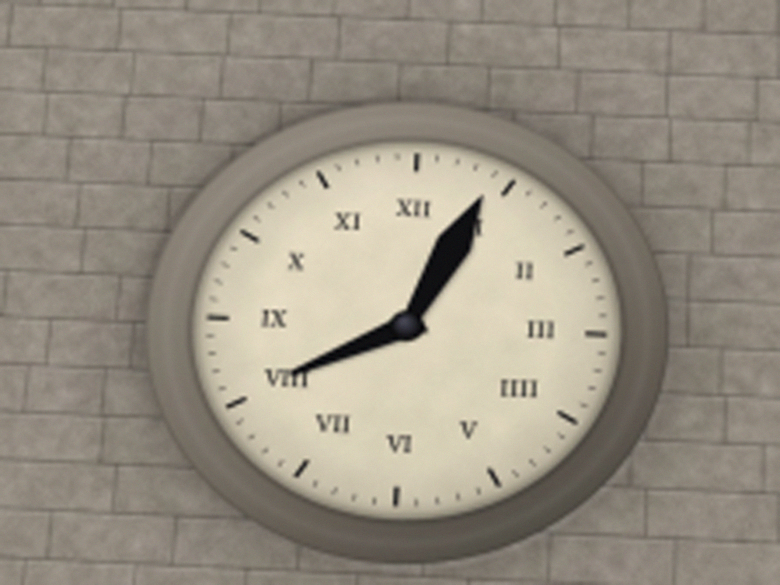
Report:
8,04
